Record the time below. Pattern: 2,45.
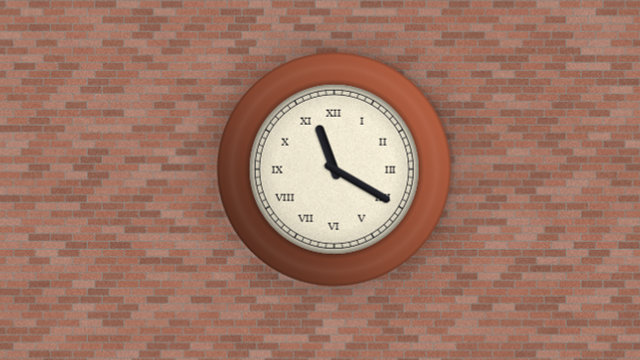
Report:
11,20
